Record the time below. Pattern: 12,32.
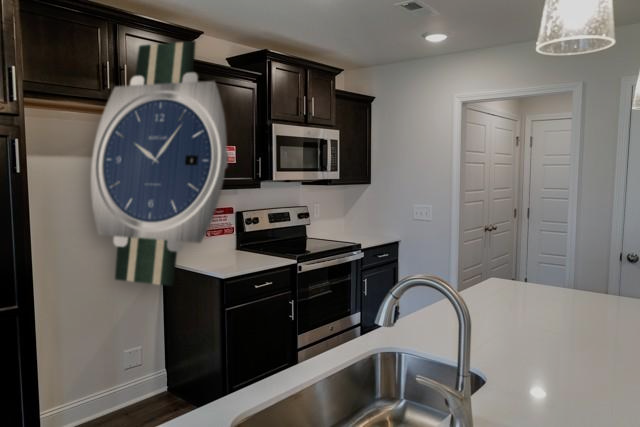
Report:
10,06
